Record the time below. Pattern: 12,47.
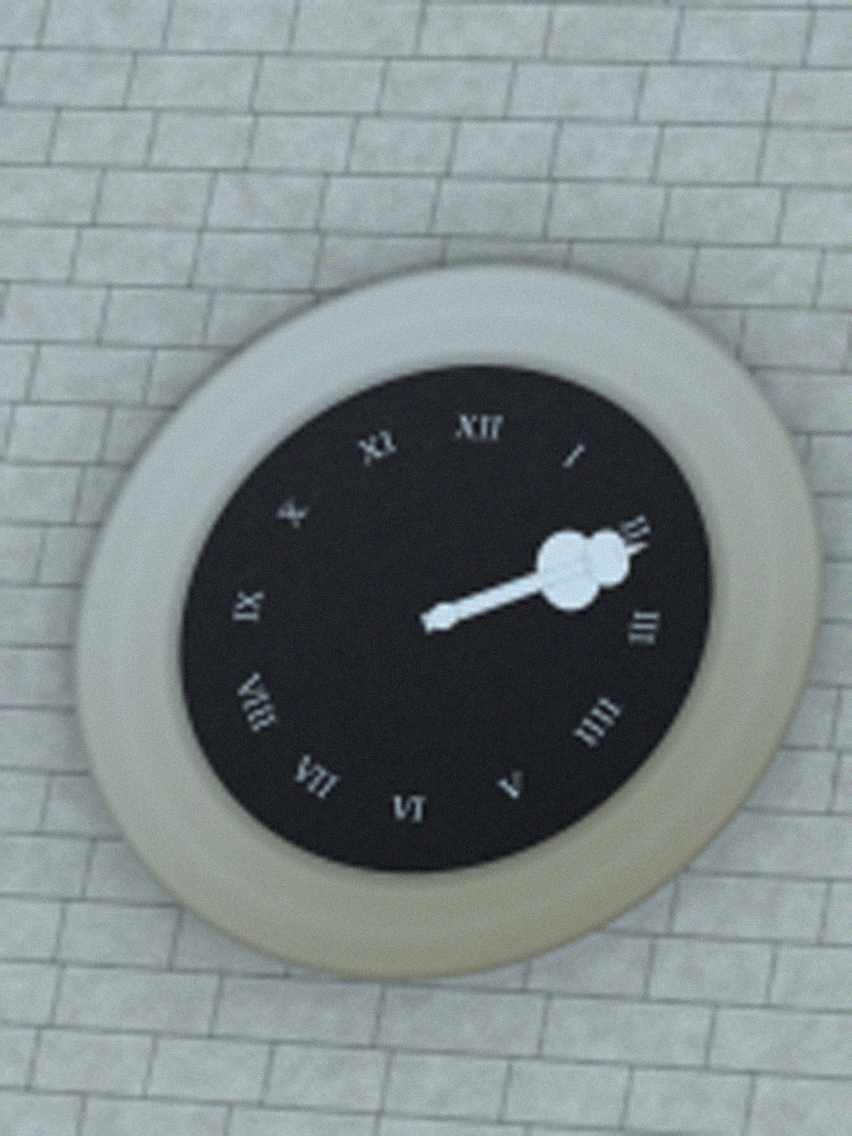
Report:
2,11
